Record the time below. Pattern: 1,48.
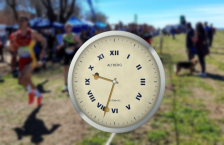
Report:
9,33
